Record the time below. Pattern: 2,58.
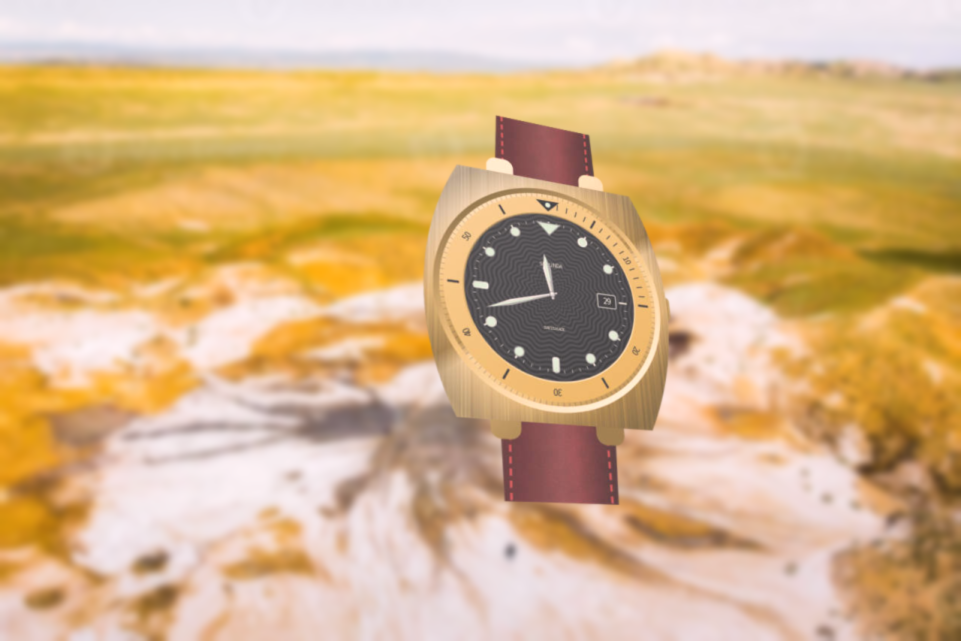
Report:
11,42
